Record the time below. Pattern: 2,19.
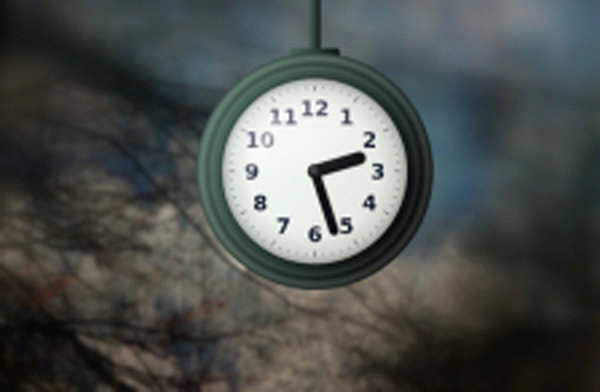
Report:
2,27
